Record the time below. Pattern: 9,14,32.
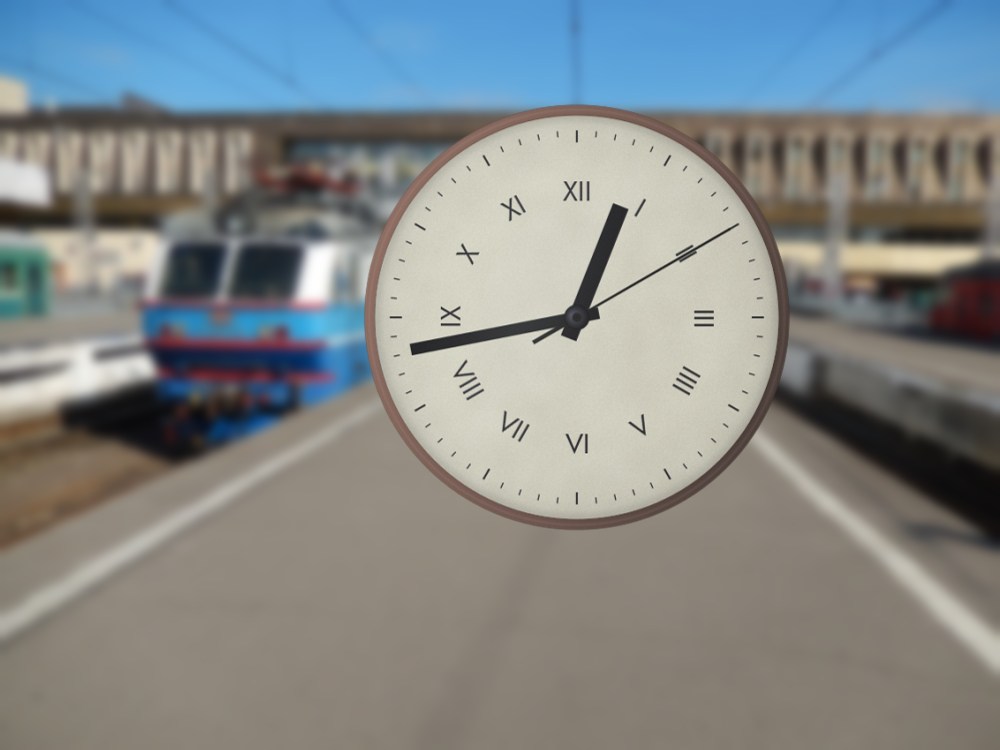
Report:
12,43,10
